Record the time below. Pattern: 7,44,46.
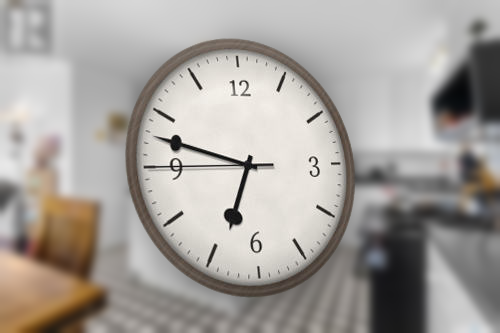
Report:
6,47,45
